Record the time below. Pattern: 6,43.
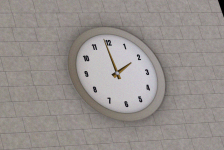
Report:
1,59
